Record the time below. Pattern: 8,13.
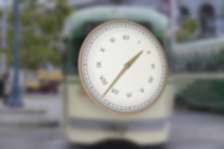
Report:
1,37
